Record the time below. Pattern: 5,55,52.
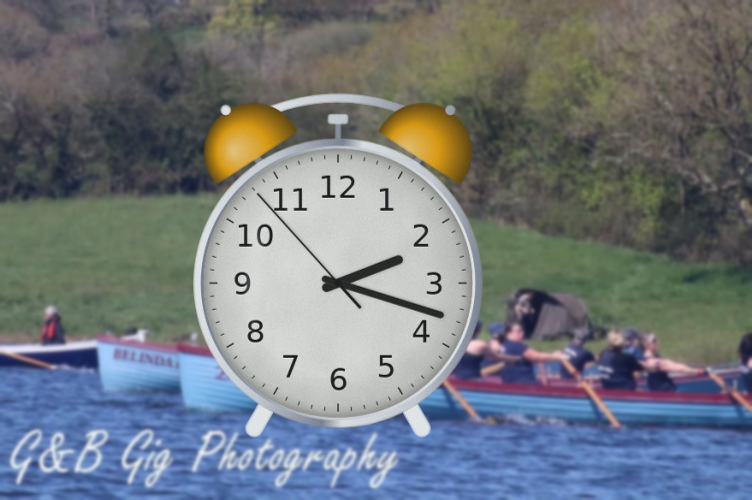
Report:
2,17,53
